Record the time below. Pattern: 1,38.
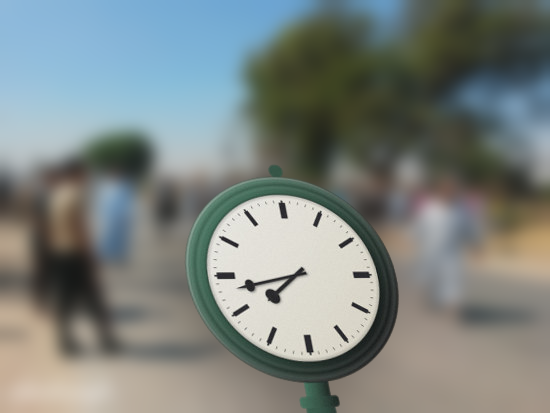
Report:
7,43
